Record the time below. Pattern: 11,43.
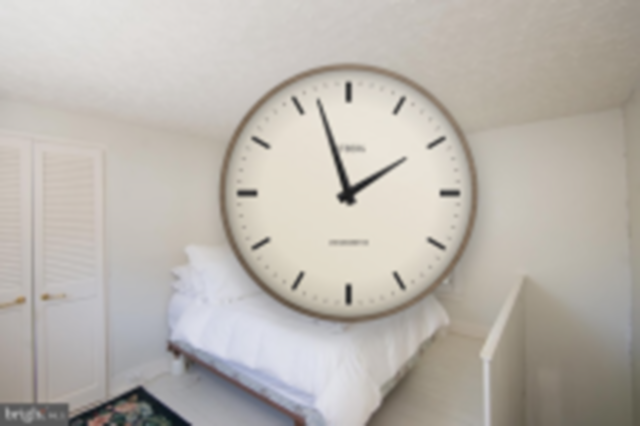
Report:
1,57
